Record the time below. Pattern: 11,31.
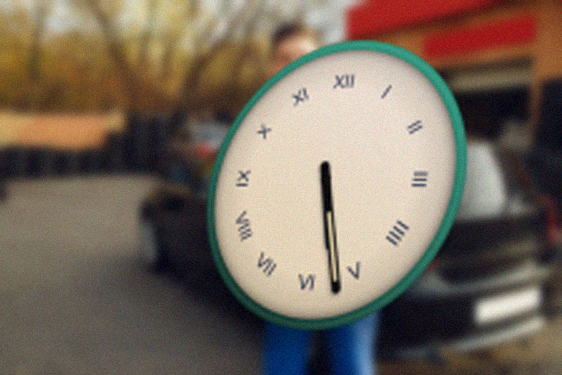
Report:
5,27
